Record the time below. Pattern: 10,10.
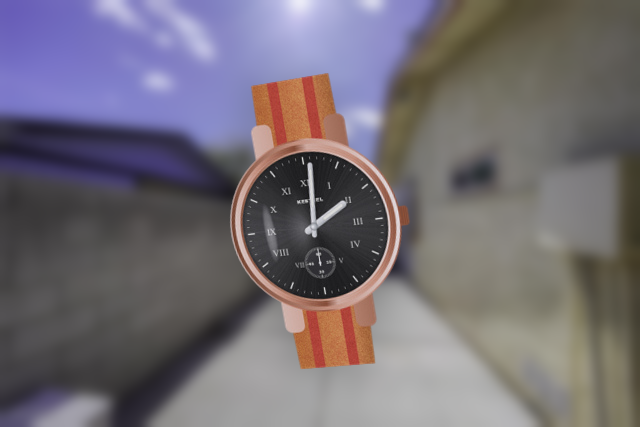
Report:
2,01
